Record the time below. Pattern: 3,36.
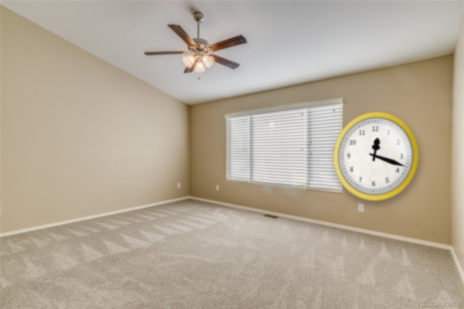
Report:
12,18
